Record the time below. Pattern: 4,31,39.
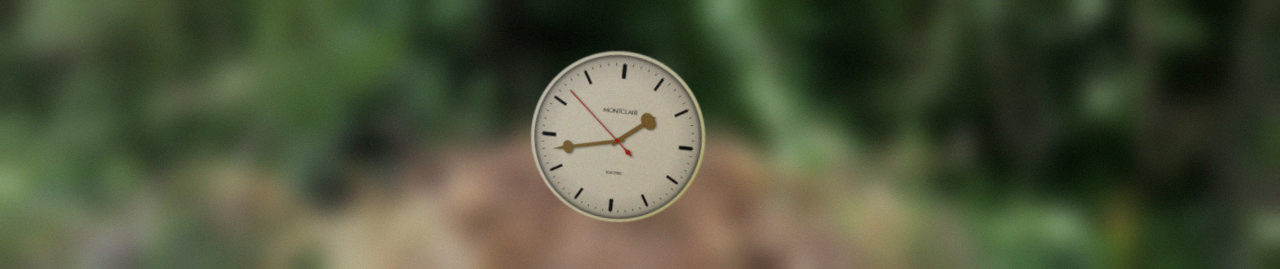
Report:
1,42,52
